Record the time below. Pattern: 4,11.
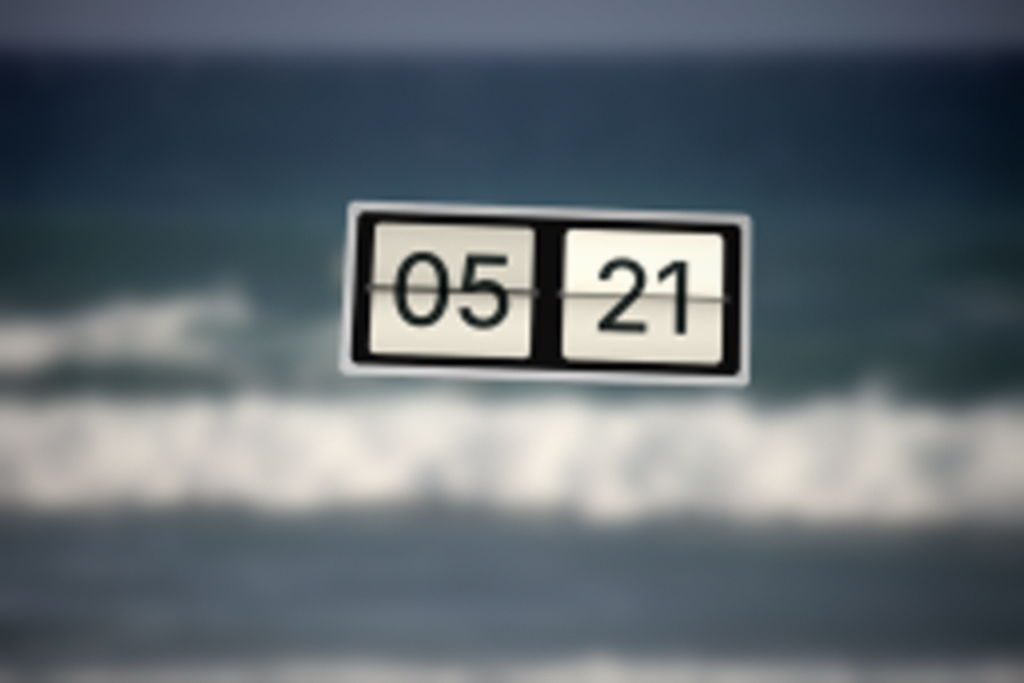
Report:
5,21
